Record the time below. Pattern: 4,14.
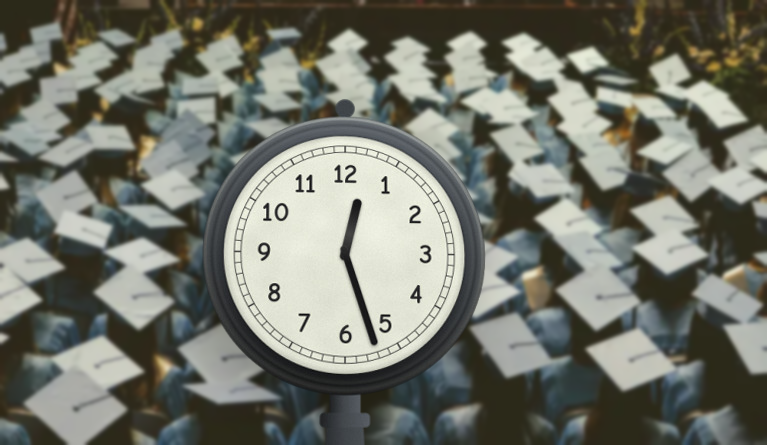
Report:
12,27
